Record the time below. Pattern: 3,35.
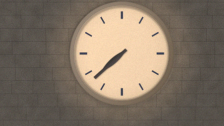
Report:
7,38
